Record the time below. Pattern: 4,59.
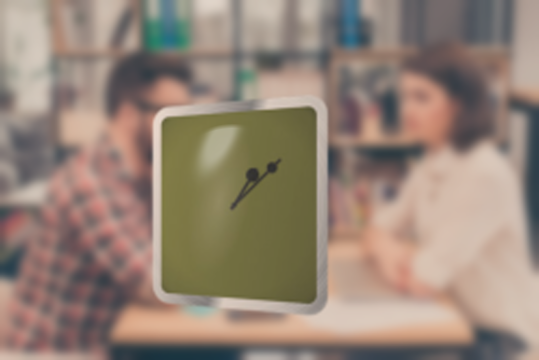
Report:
1,08
